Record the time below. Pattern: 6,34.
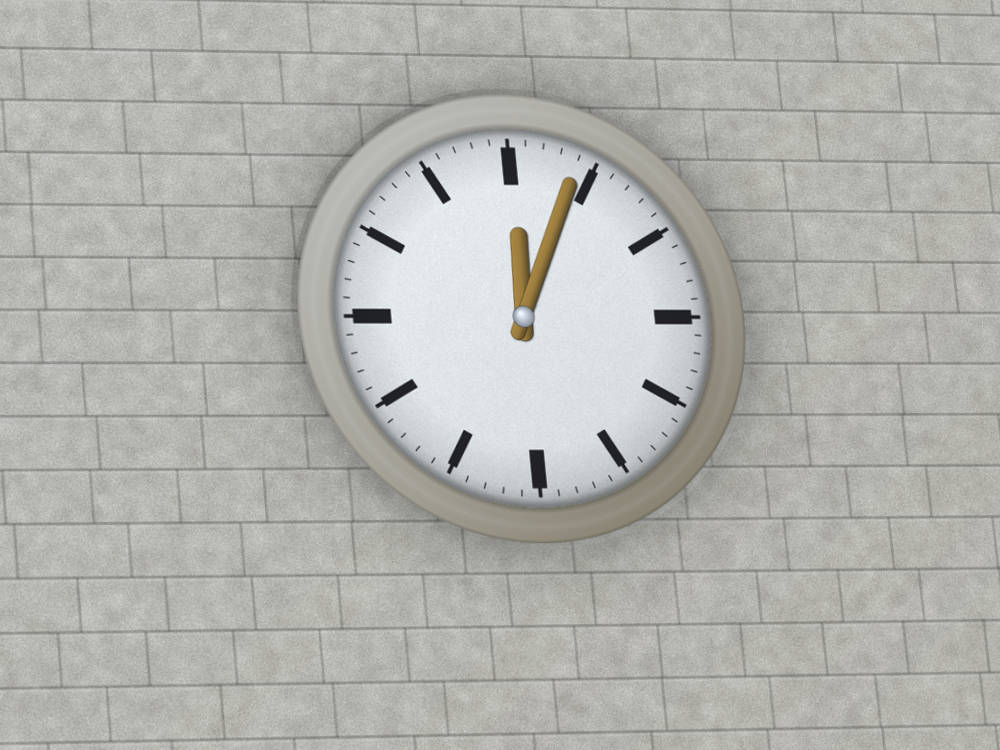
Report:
12,04
